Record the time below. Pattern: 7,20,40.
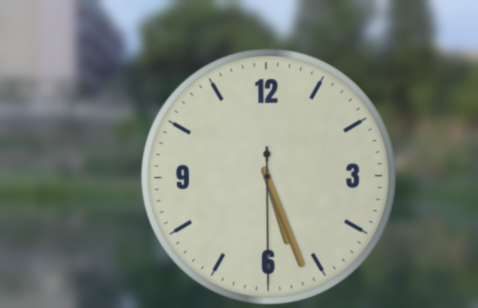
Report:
5,26,30
